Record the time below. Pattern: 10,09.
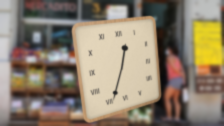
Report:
12,34
